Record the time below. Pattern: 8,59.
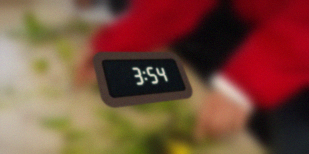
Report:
3,54
